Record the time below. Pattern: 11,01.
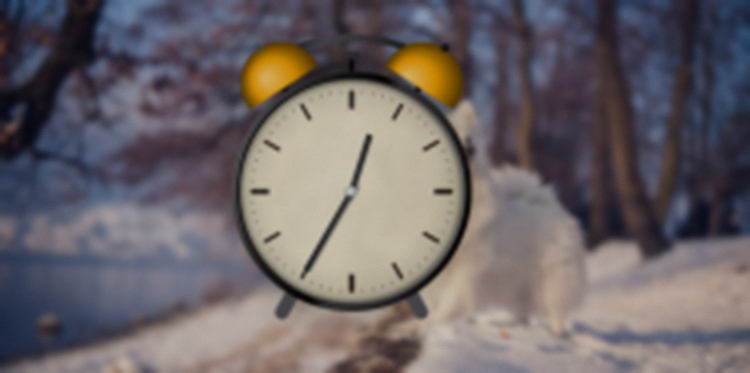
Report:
12,35
